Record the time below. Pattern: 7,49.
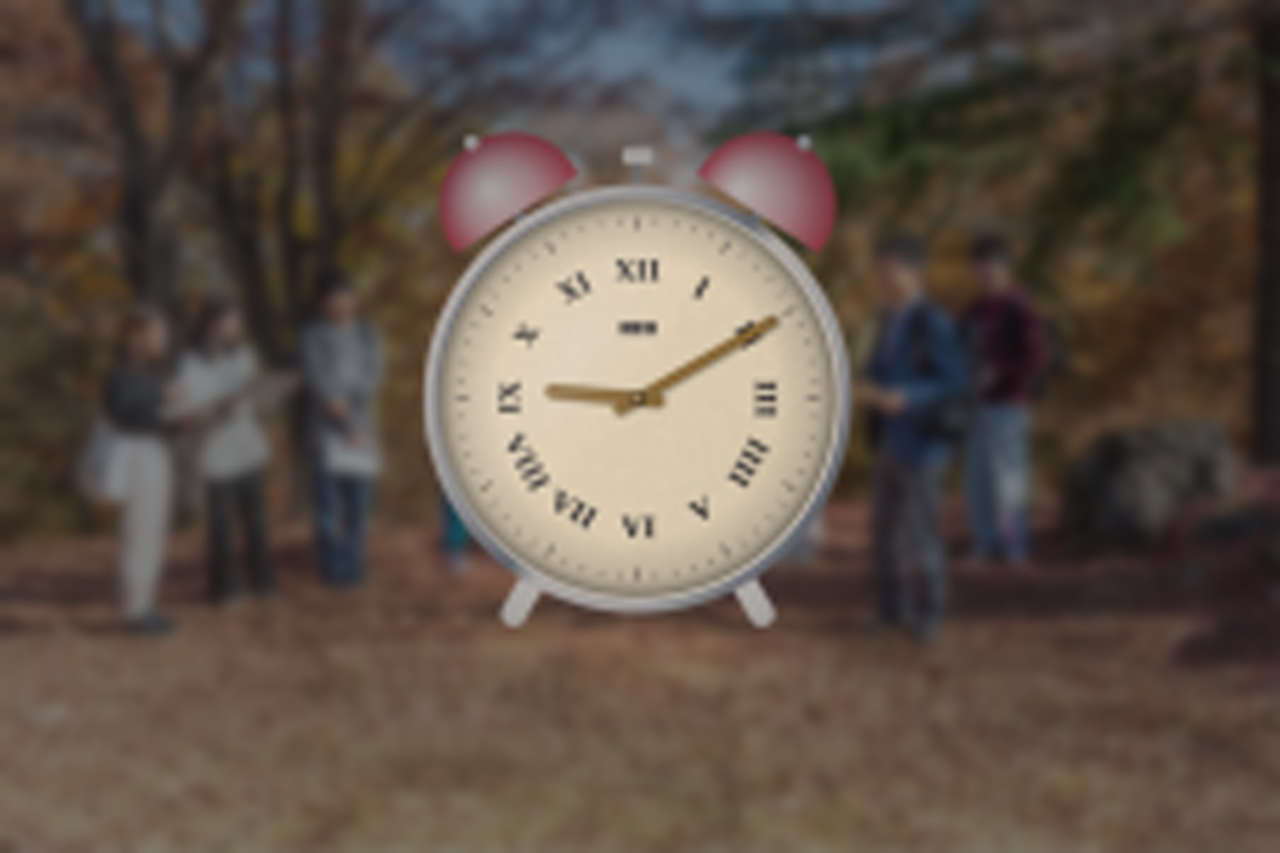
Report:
9,10
